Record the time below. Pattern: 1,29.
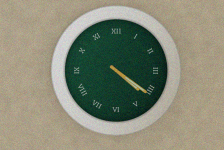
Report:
4,21
